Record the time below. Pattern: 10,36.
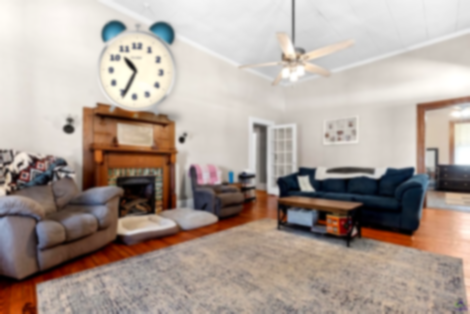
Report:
10,34
